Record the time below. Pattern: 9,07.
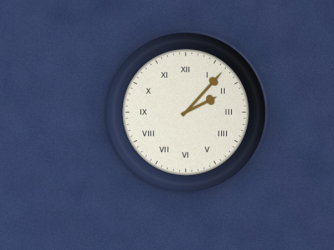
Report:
2,07
